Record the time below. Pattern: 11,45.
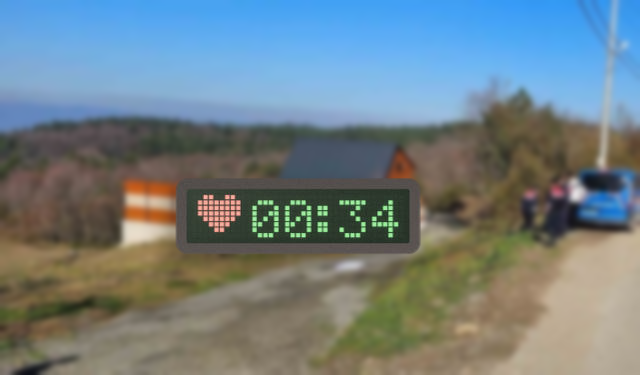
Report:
0,34
